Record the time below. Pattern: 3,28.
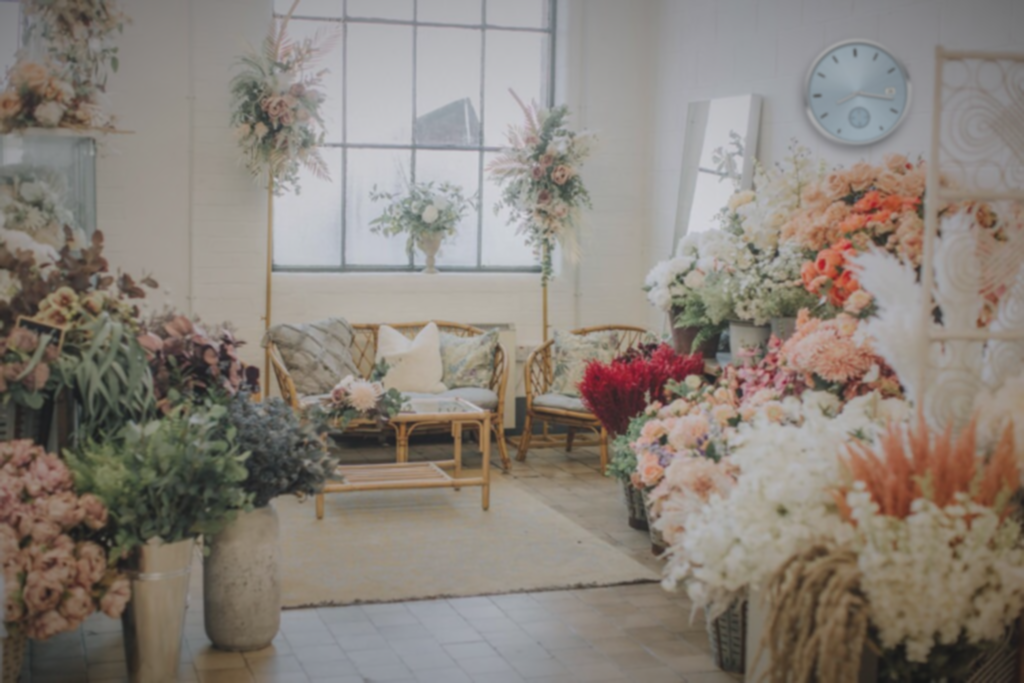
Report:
8,17
